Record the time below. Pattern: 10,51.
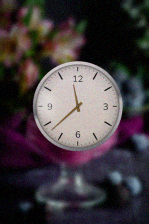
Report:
11,38
